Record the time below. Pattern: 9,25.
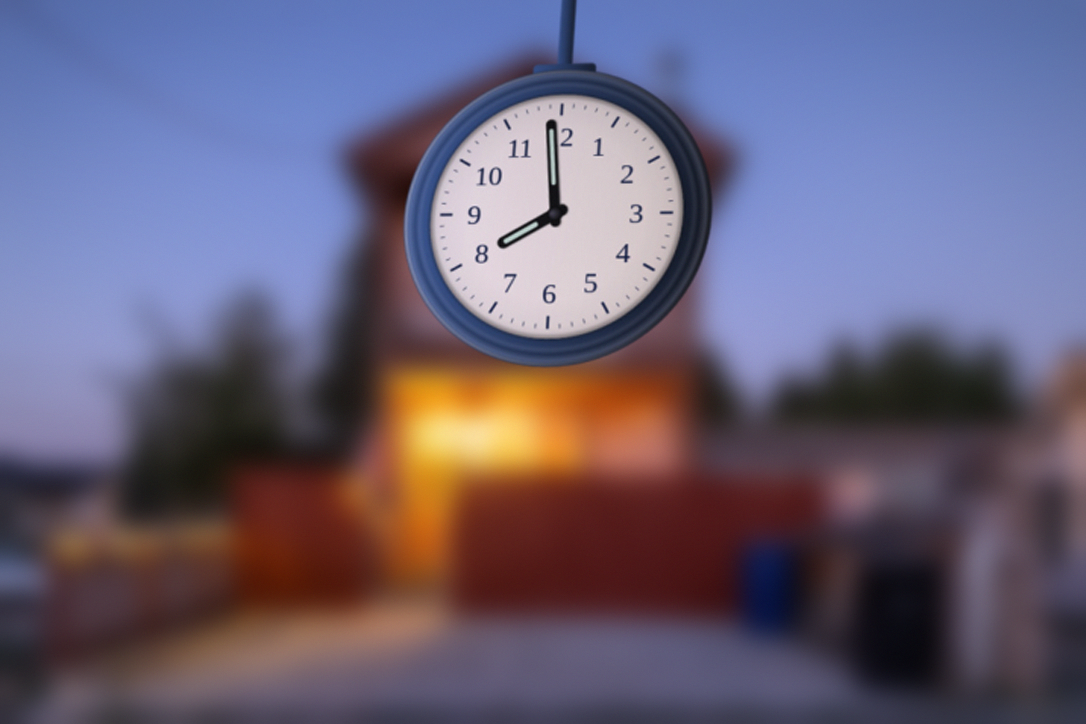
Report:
7,59
